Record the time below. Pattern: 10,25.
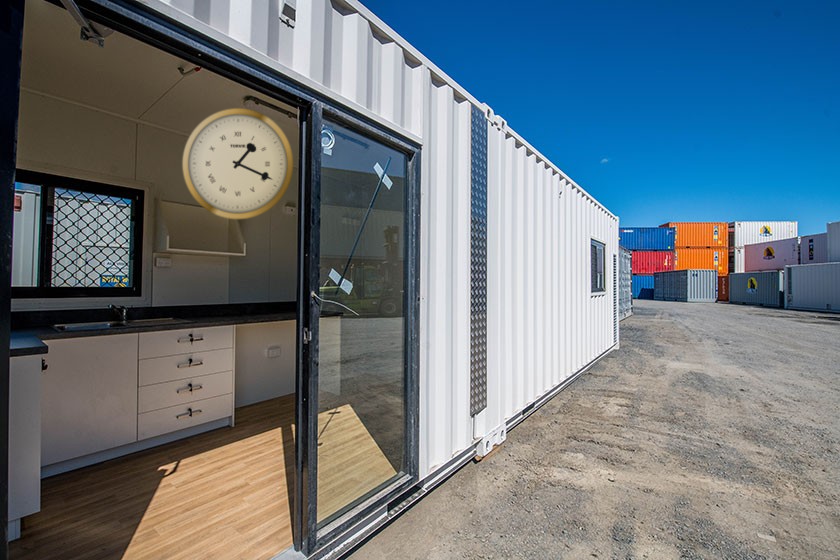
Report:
1,19
